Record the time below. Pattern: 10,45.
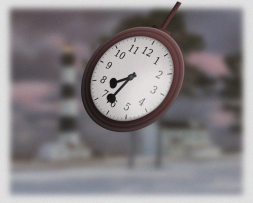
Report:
7,32
